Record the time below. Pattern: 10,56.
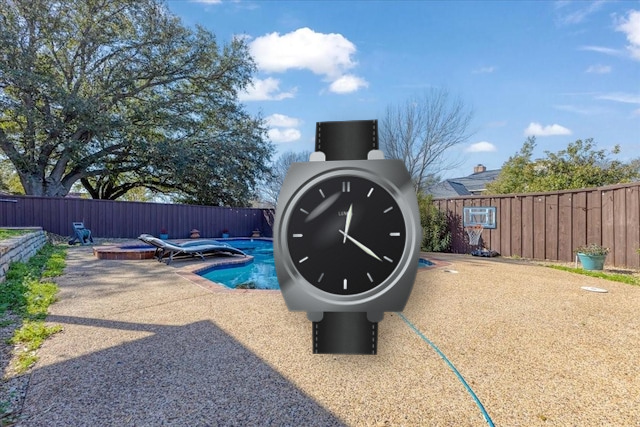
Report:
12,21
